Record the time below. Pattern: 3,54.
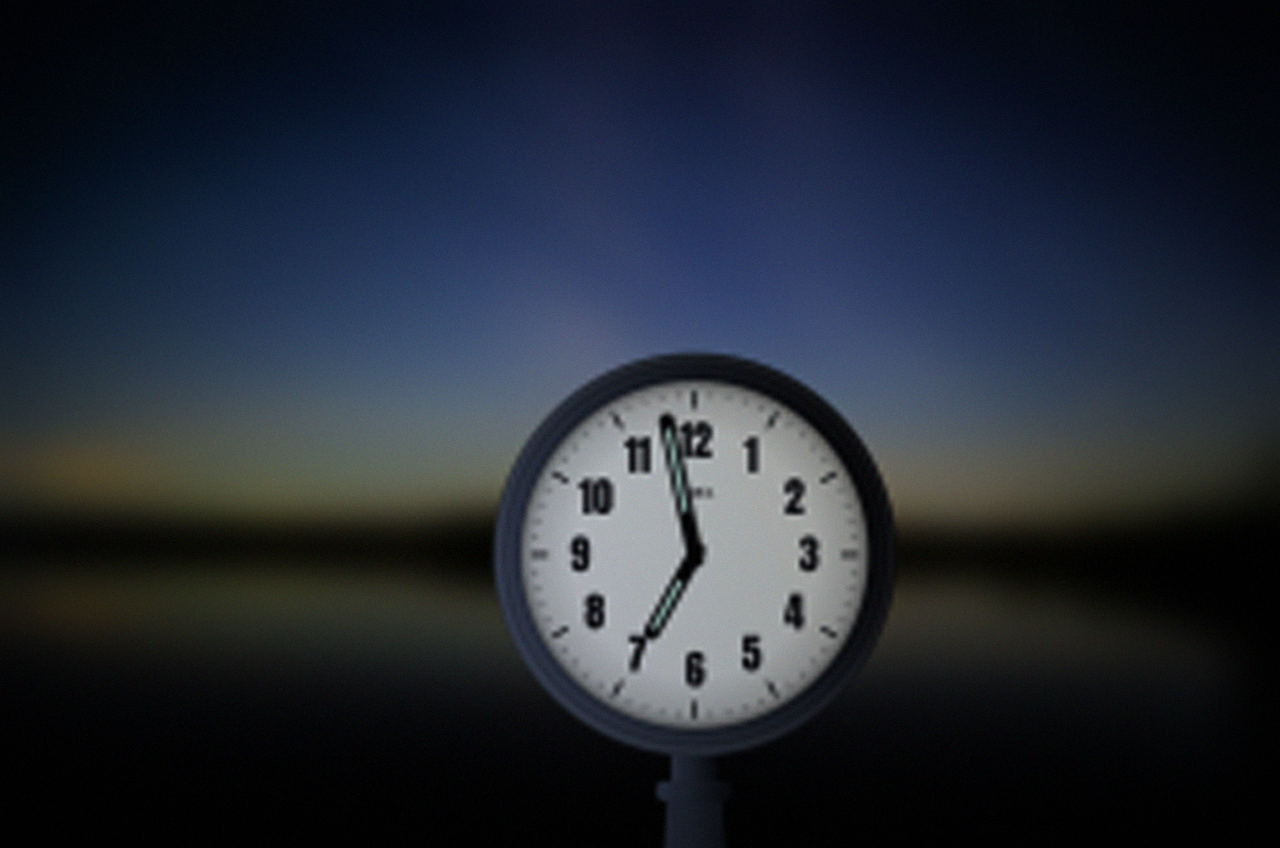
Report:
6,58
